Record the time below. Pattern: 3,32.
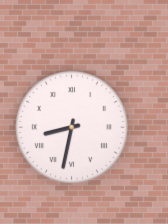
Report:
8,32
